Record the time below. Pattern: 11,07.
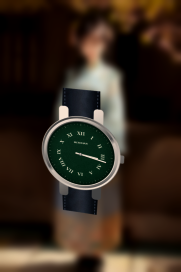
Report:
3,17
